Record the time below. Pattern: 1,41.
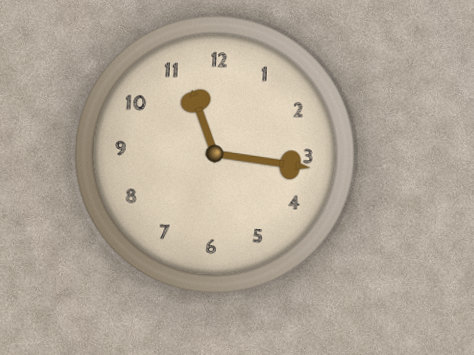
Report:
11,16
